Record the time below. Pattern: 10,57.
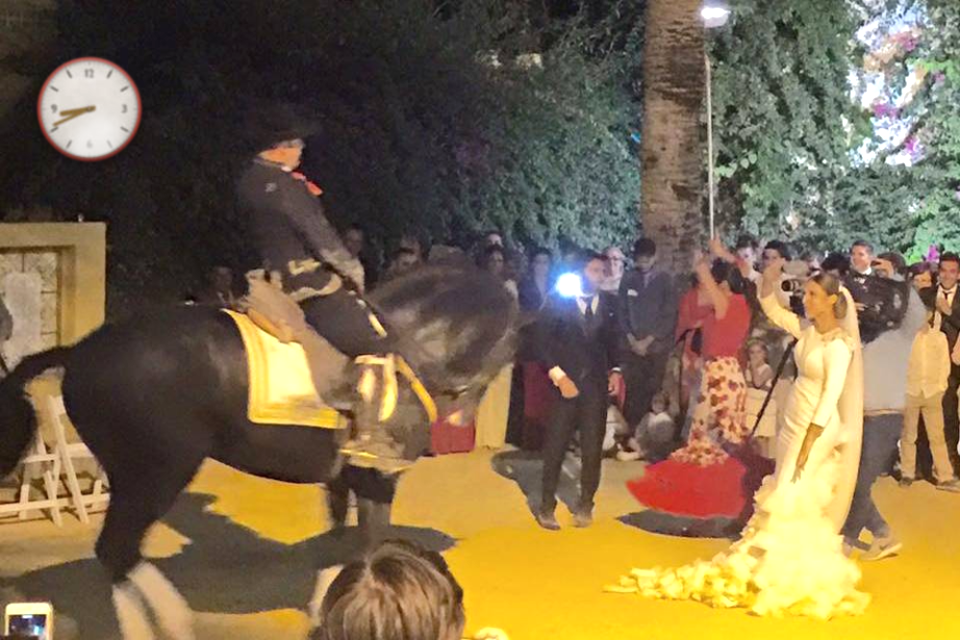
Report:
8,41
